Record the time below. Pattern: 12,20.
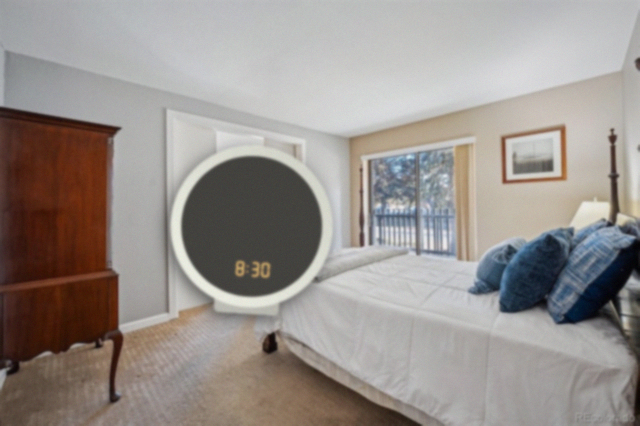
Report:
8,30
